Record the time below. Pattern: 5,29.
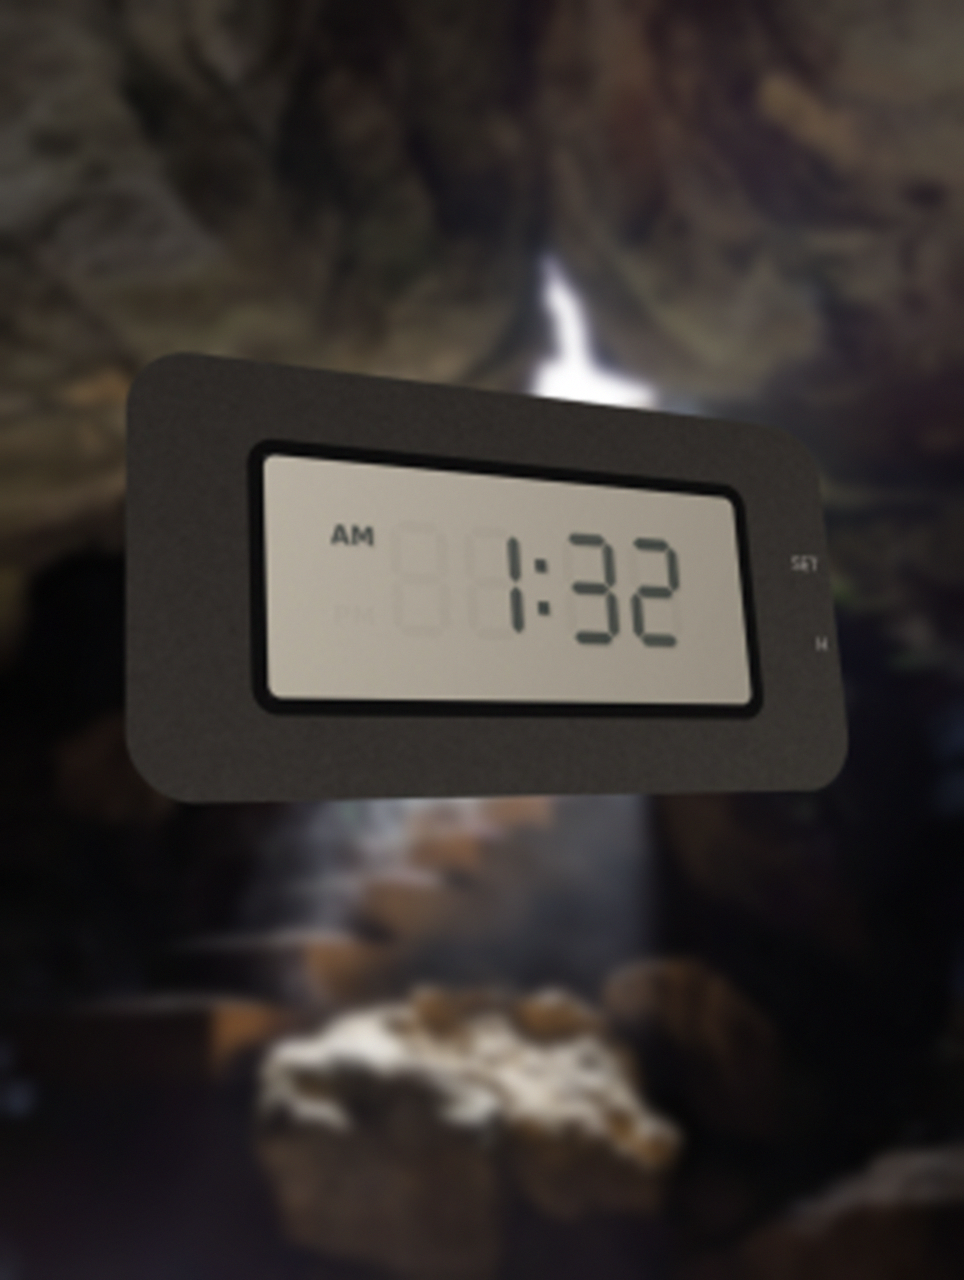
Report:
1,32
